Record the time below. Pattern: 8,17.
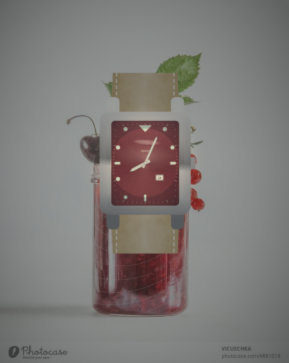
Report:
8,04
